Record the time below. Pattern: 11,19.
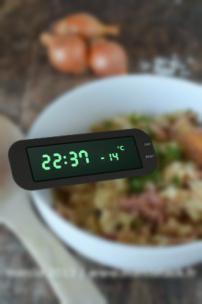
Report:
22,37
